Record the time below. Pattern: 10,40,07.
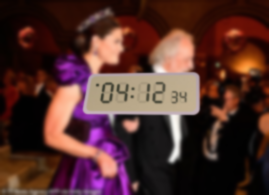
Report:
4,12,34
